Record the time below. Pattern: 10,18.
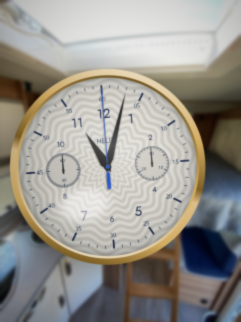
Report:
11,03
